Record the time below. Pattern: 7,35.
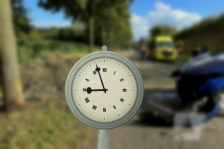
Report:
8,57
